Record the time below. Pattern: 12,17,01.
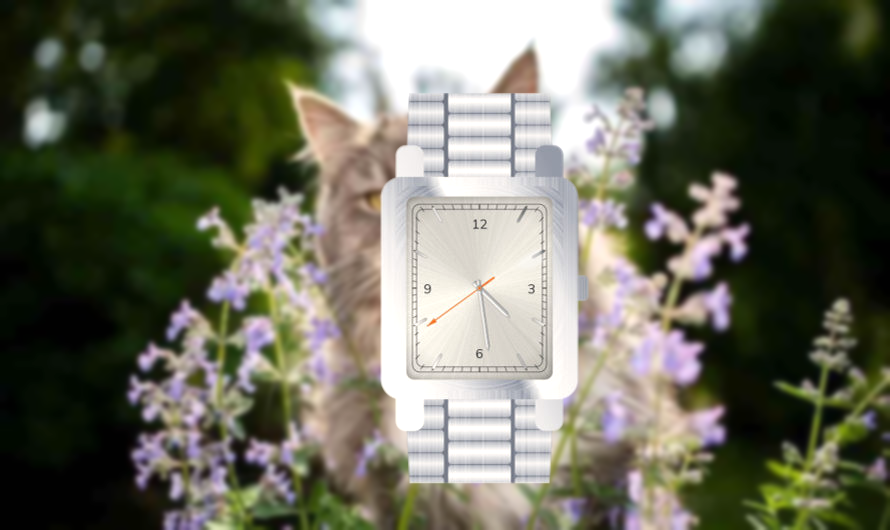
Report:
4,28,39
